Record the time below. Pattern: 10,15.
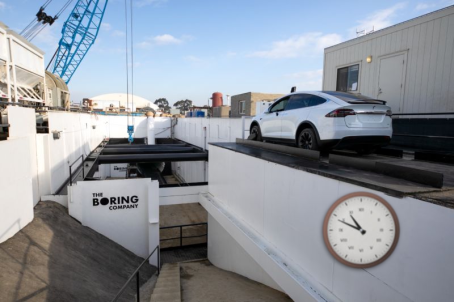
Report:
10,49
